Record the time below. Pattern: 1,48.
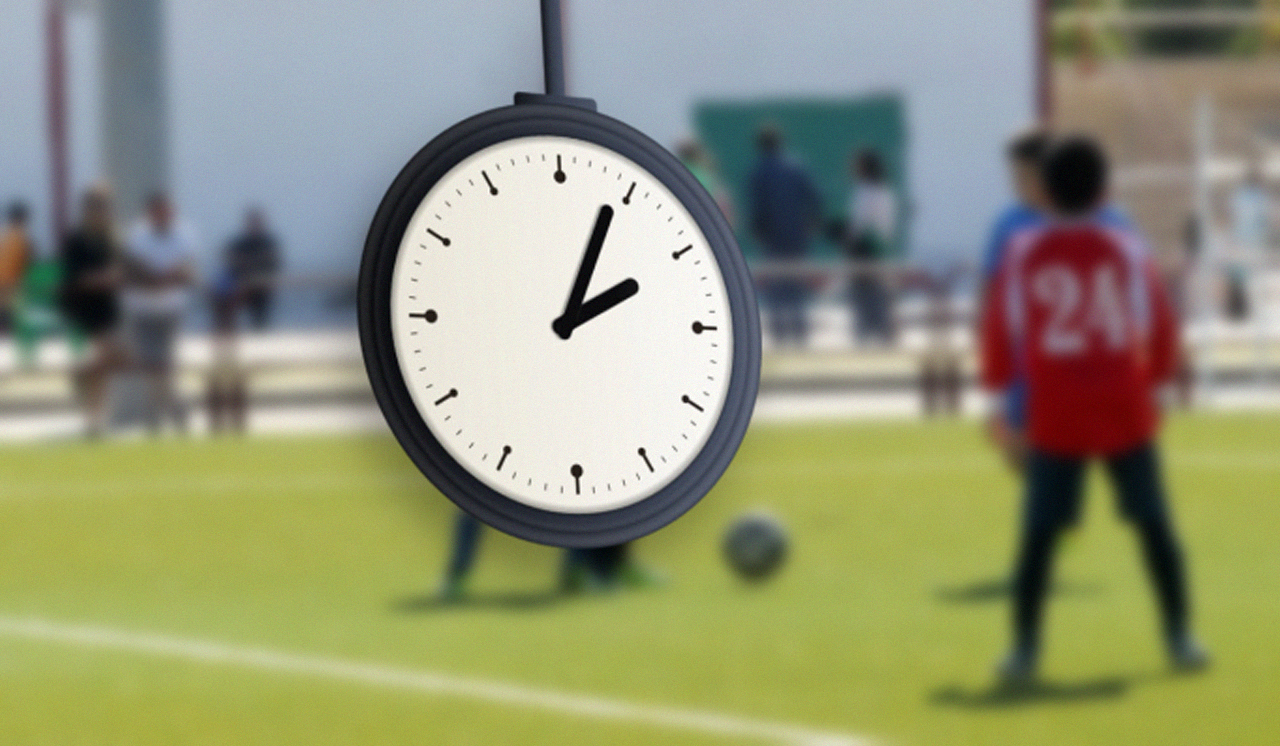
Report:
2,04
